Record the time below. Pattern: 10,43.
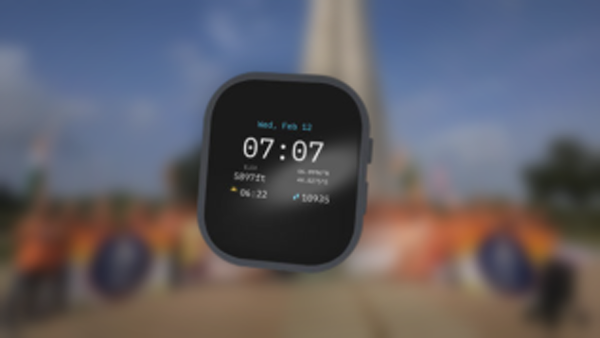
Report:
7,07
